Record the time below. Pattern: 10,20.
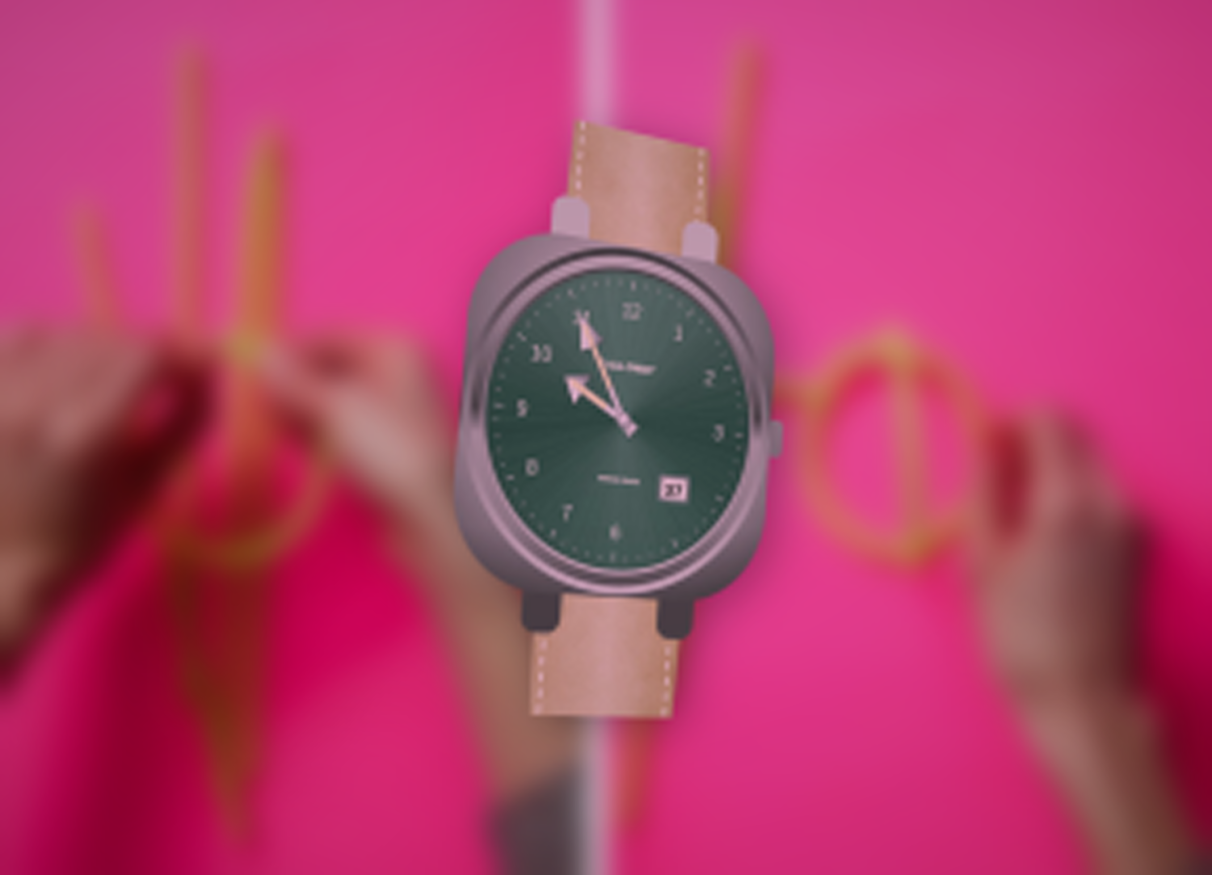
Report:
9,55
